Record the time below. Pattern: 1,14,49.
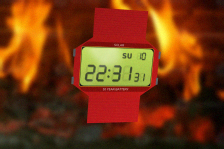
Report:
22,31,31
